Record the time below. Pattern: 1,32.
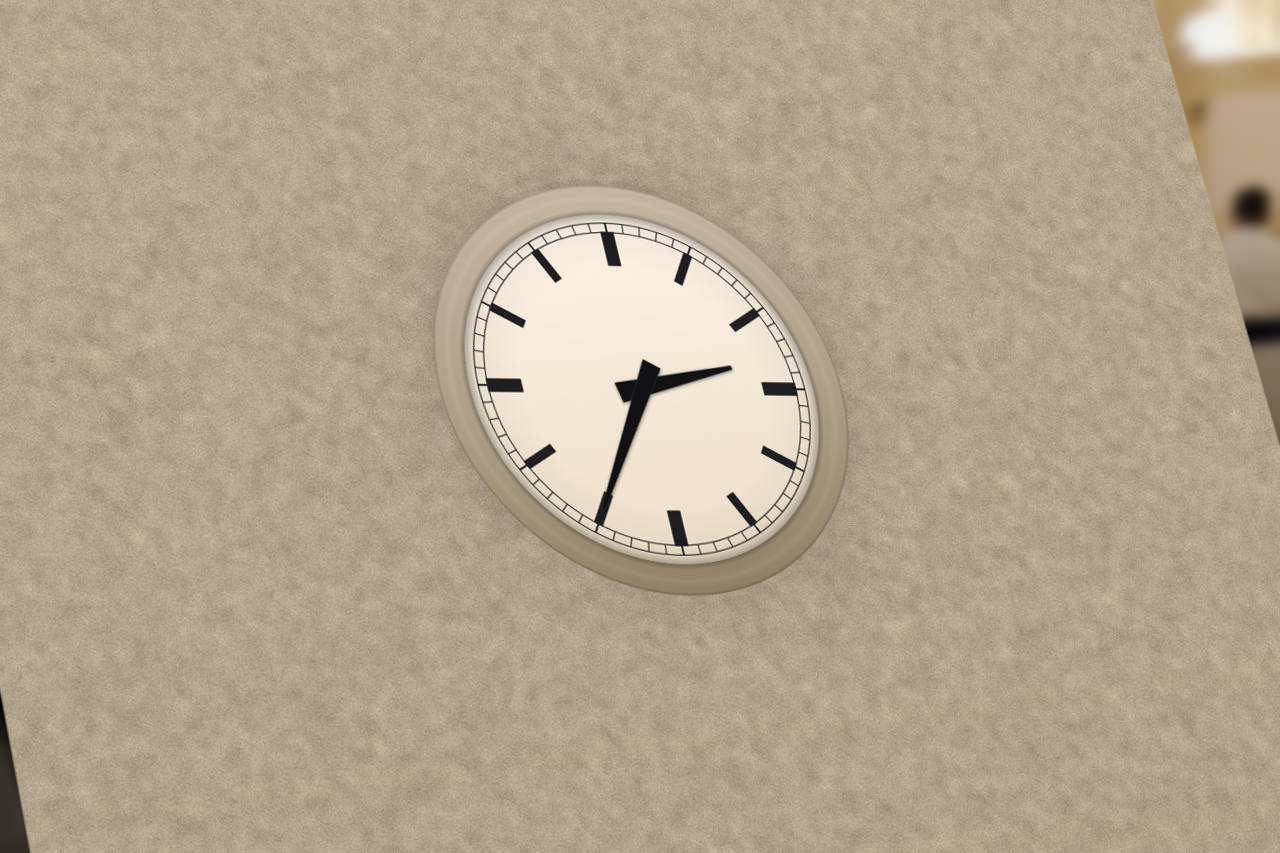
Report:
2,35
